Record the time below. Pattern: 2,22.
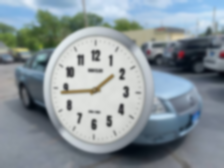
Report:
1,44
